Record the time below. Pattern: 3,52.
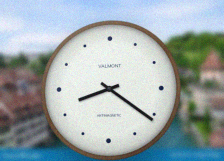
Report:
8,21
